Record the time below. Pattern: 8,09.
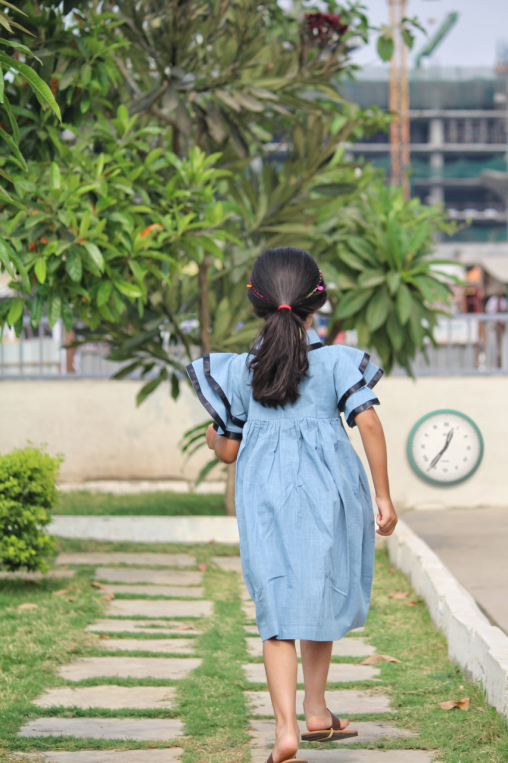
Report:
12,36
